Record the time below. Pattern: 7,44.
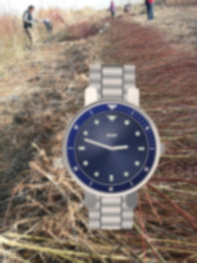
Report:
2,48
